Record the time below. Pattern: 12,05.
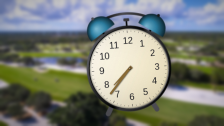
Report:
7,37
